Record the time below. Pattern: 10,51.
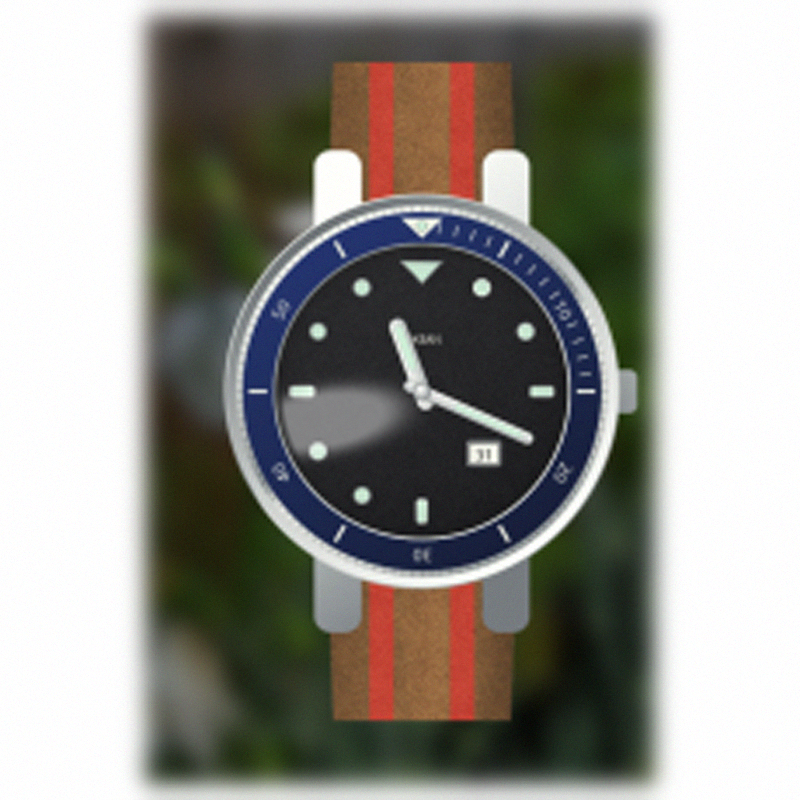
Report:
11,19
